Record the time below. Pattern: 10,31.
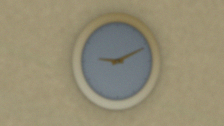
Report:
9,11
